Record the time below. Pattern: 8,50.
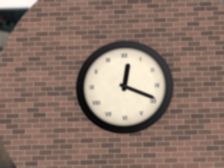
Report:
12,19
